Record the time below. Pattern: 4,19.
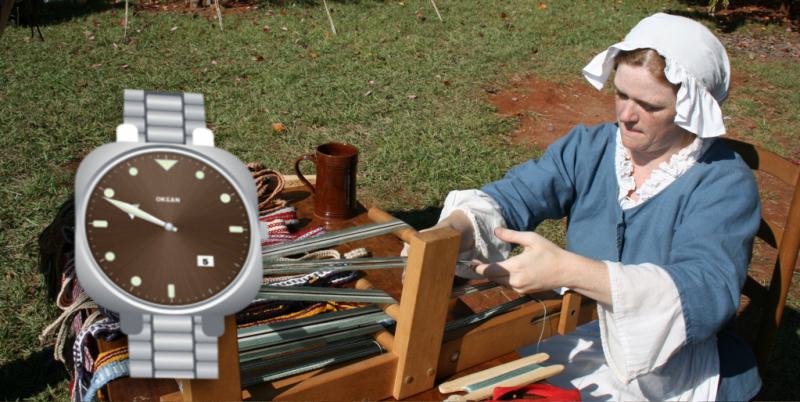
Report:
9,49
